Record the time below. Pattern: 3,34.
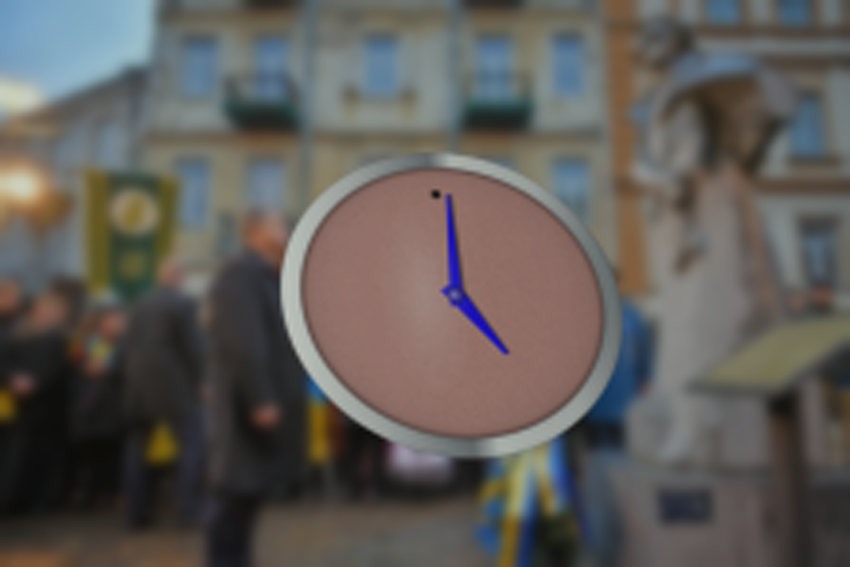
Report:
5,01
